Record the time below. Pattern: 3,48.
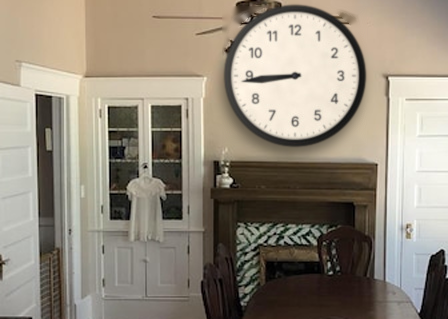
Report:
8,44
